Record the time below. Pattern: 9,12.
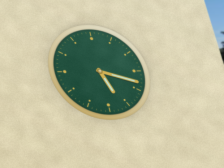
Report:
5,18
